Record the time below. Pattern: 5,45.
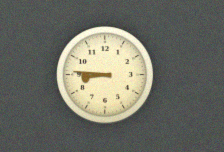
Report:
8,46
